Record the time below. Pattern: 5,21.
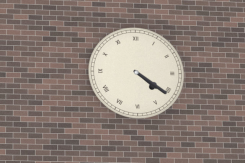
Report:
4,21
